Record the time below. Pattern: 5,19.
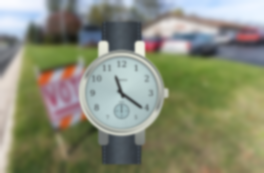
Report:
11,21
